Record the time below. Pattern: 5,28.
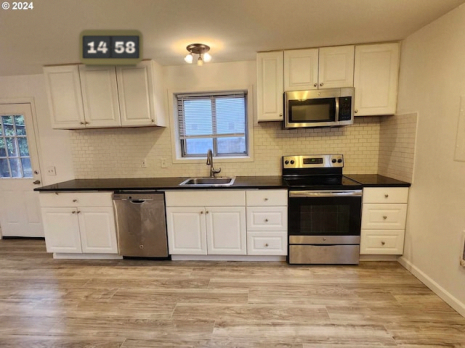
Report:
14,58
